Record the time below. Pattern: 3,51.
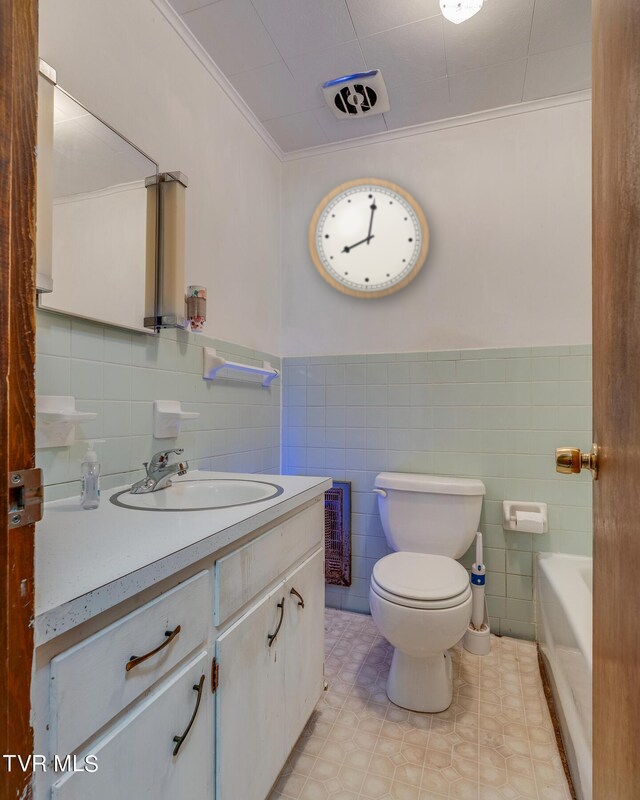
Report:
8,01
